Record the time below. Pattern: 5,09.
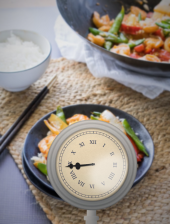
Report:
8,44
